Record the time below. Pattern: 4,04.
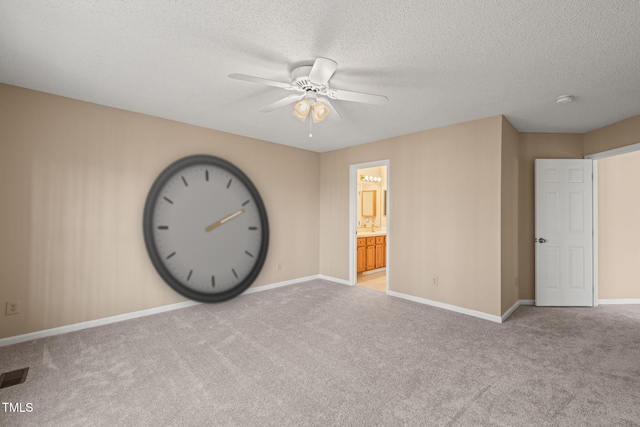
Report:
2,11
